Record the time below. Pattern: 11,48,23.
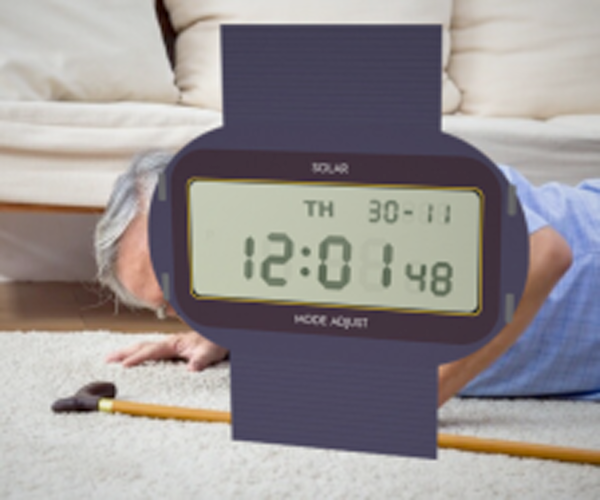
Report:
12,01,48
